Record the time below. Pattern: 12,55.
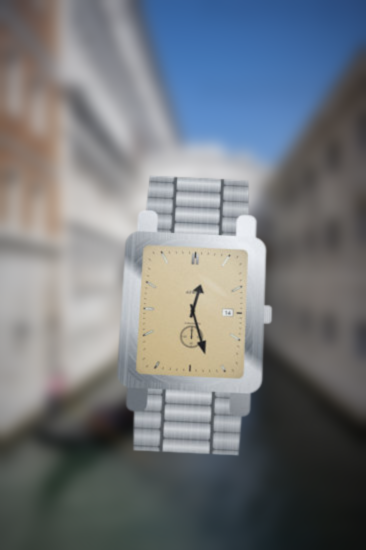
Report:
12,27
